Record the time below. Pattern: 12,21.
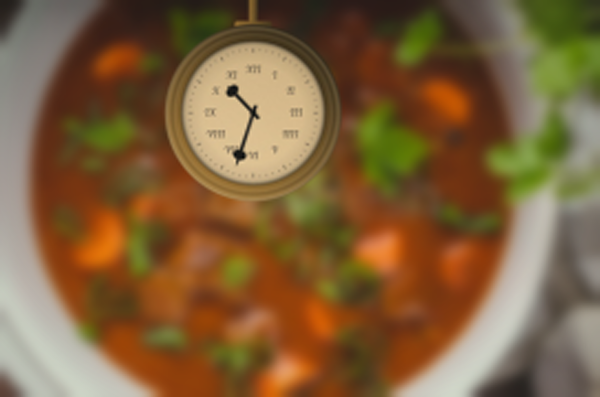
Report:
10,33
